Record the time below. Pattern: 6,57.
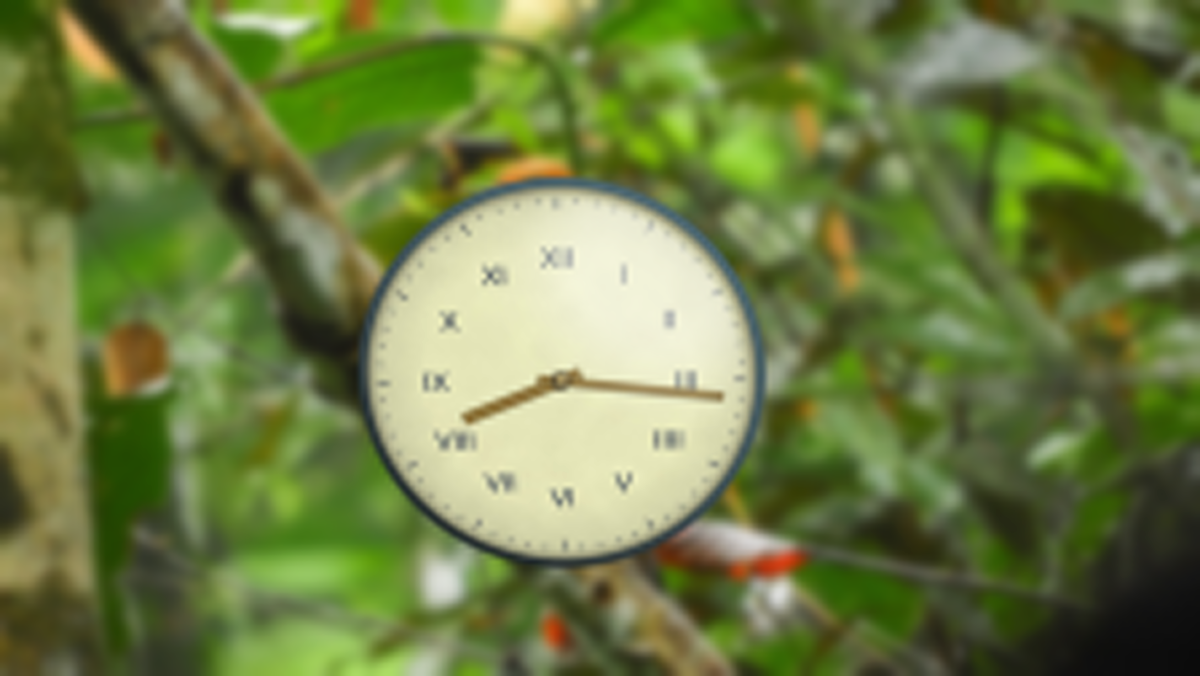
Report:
8,16
